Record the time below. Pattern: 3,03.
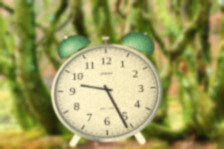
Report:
9,26
